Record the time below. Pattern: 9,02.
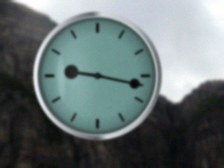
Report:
9,17
